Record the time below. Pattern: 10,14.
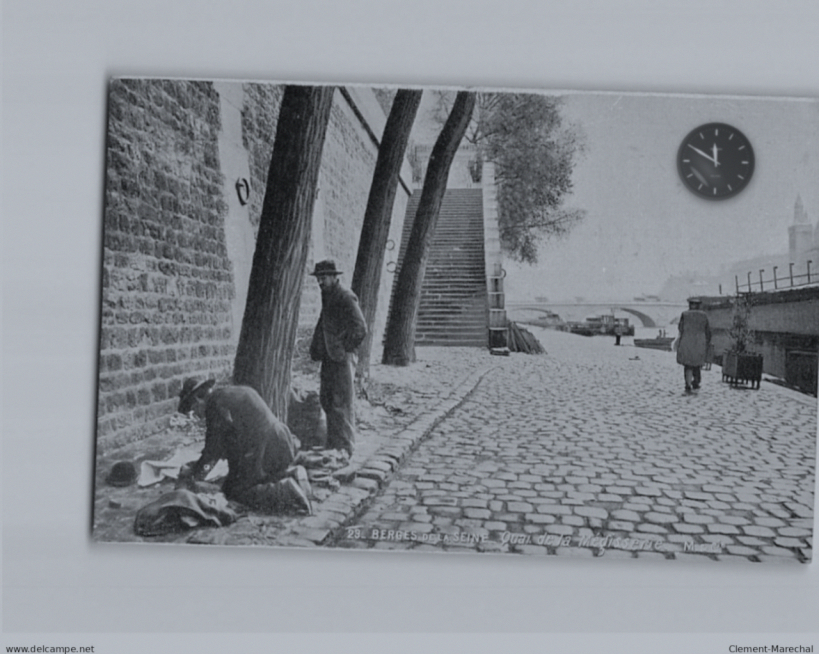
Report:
11,50
